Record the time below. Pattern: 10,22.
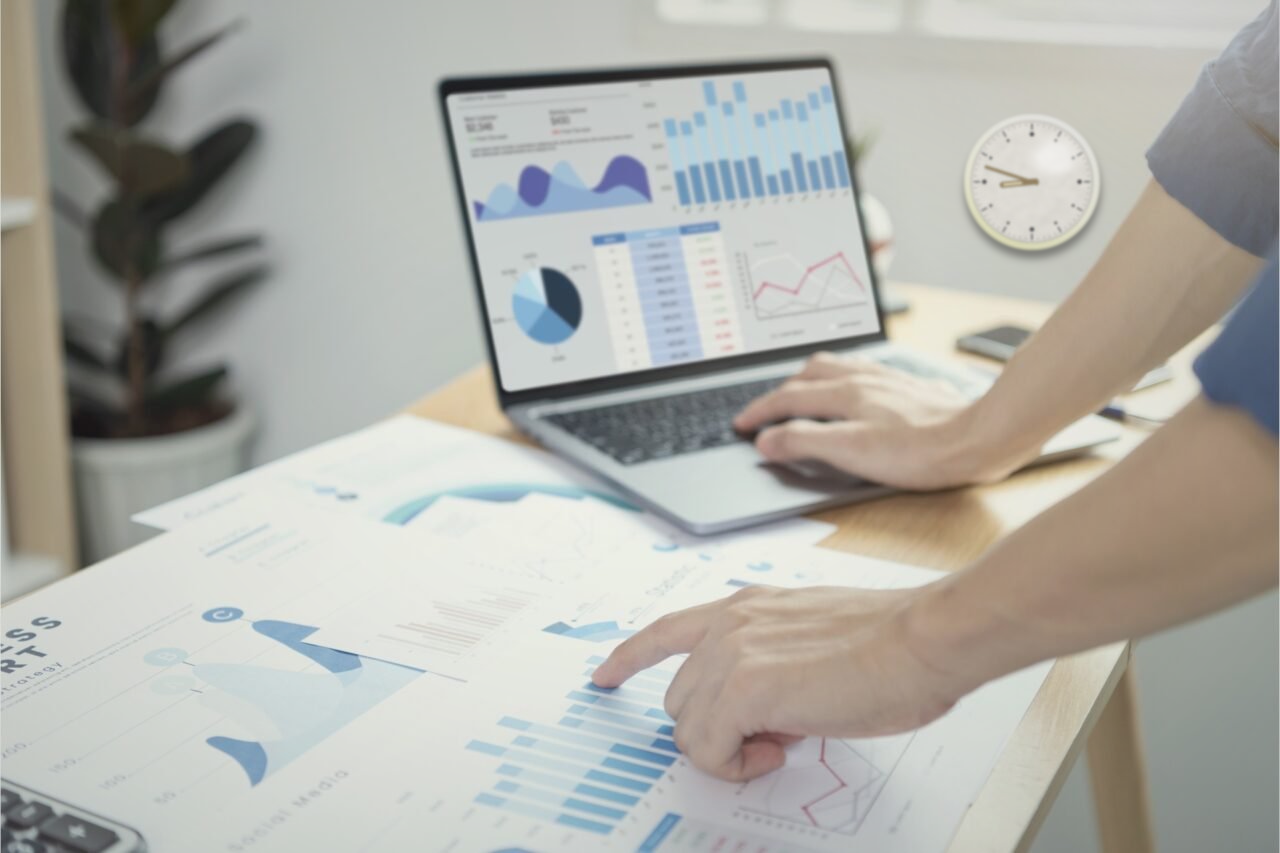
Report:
8,48
